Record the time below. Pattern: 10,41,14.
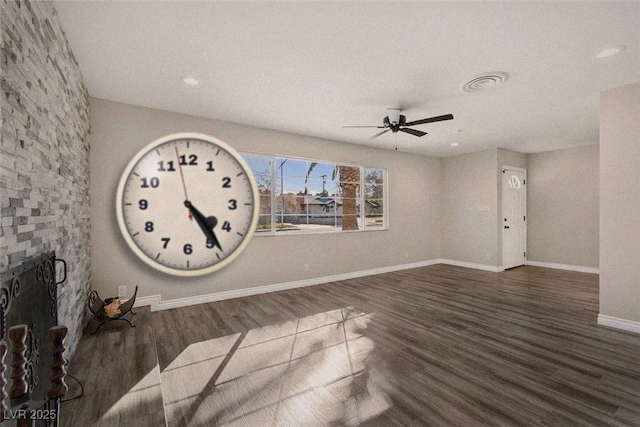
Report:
4,23,58
